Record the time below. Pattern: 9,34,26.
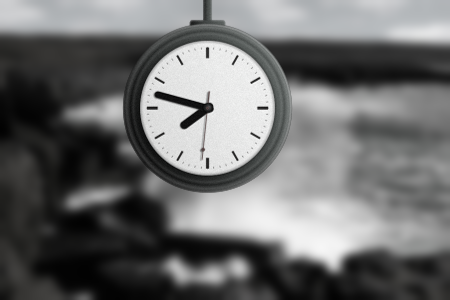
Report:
7,47,31
